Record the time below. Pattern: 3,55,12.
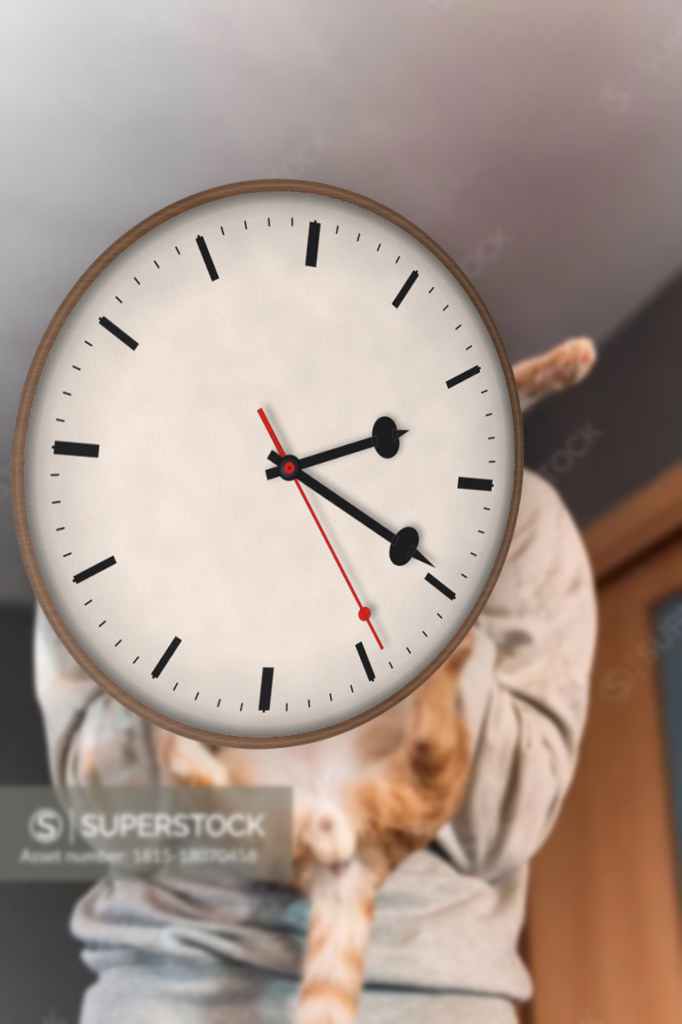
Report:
2,19,24
